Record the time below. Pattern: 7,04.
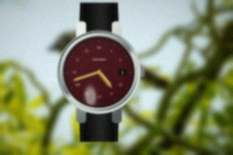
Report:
4,42
